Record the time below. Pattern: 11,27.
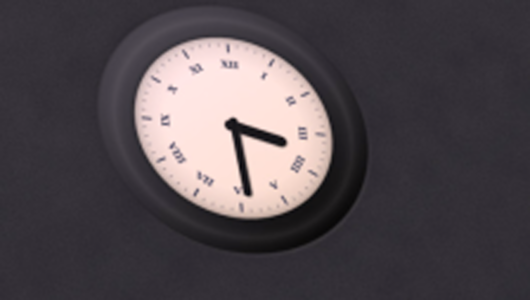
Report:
3,29
